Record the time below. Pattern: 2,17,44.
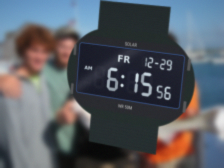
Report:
6,15,56
